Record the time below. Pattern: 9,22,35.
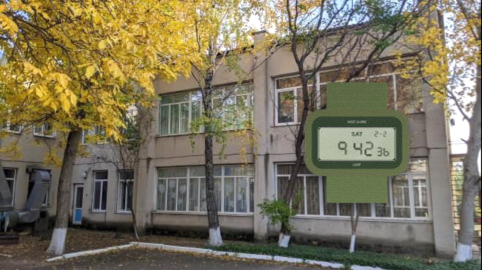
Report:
9,42,36
